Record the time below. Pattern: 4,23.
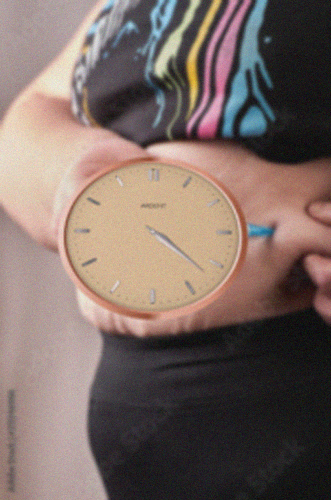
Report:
4,22
